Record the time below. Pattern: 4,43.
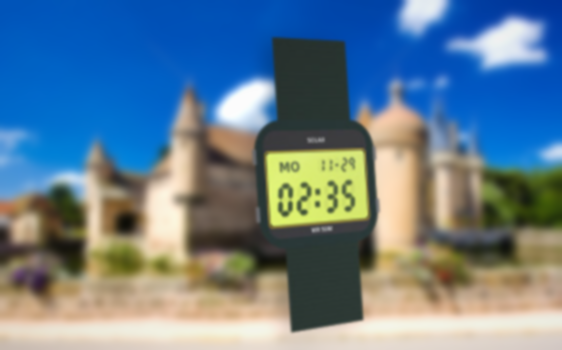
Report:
2,35
